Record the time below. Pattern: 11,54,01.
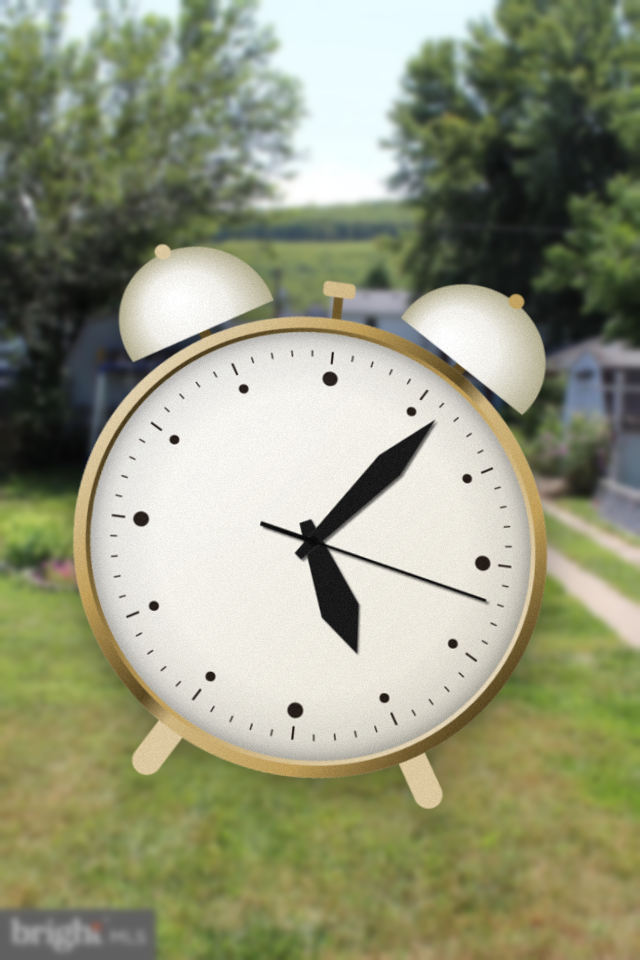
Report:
5,06,17
